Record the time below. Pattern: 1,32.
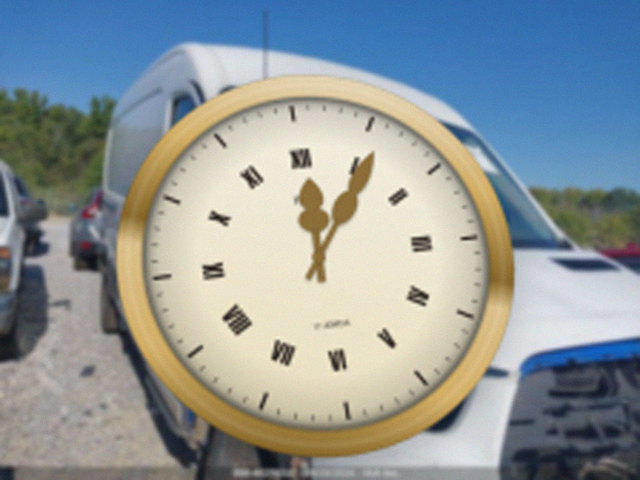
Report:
12,06
